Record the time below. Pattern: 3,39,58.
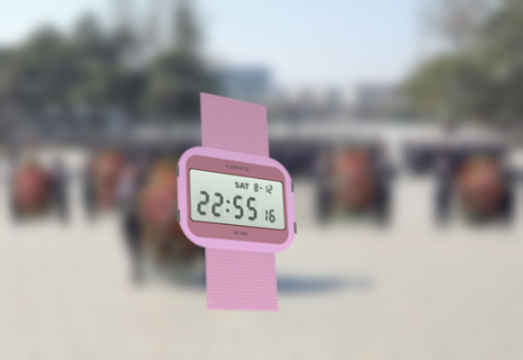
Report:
22,55,16
